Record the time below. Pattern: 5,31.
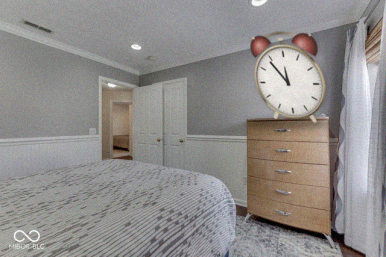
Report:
11,54
